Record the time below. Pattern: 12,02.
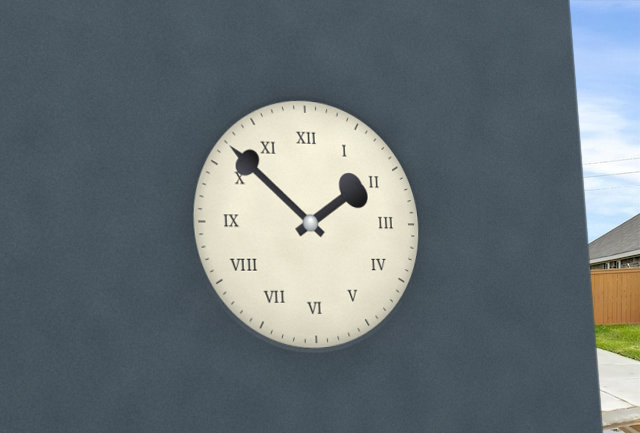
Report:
1,52
